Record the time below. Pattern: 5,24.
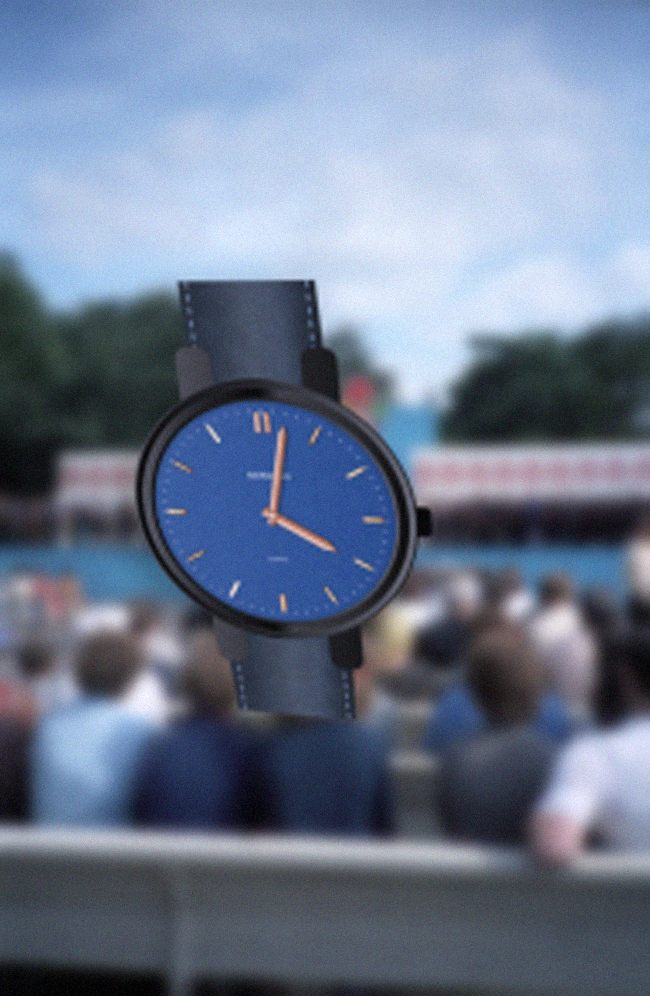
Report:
4,02
